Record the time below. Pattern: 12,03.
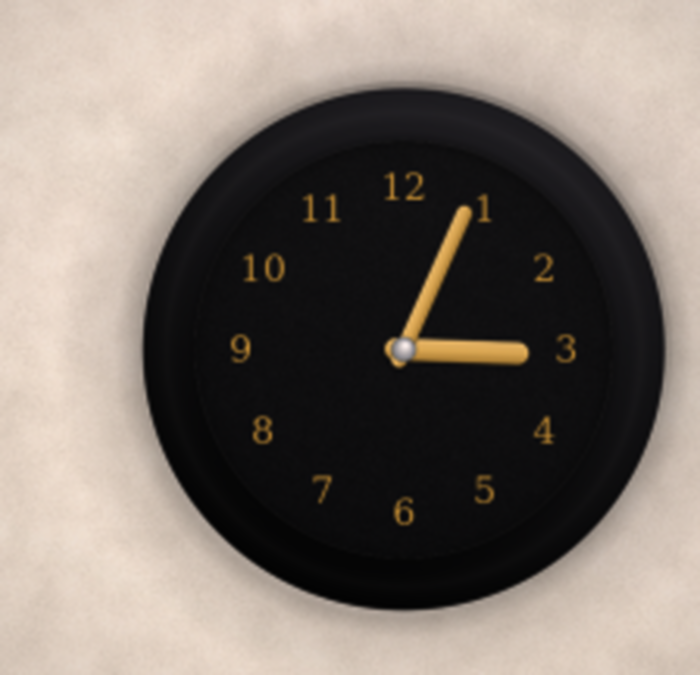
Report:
3,04
